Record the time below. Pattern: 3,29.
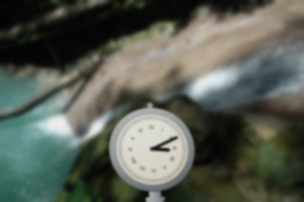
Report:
3,11
